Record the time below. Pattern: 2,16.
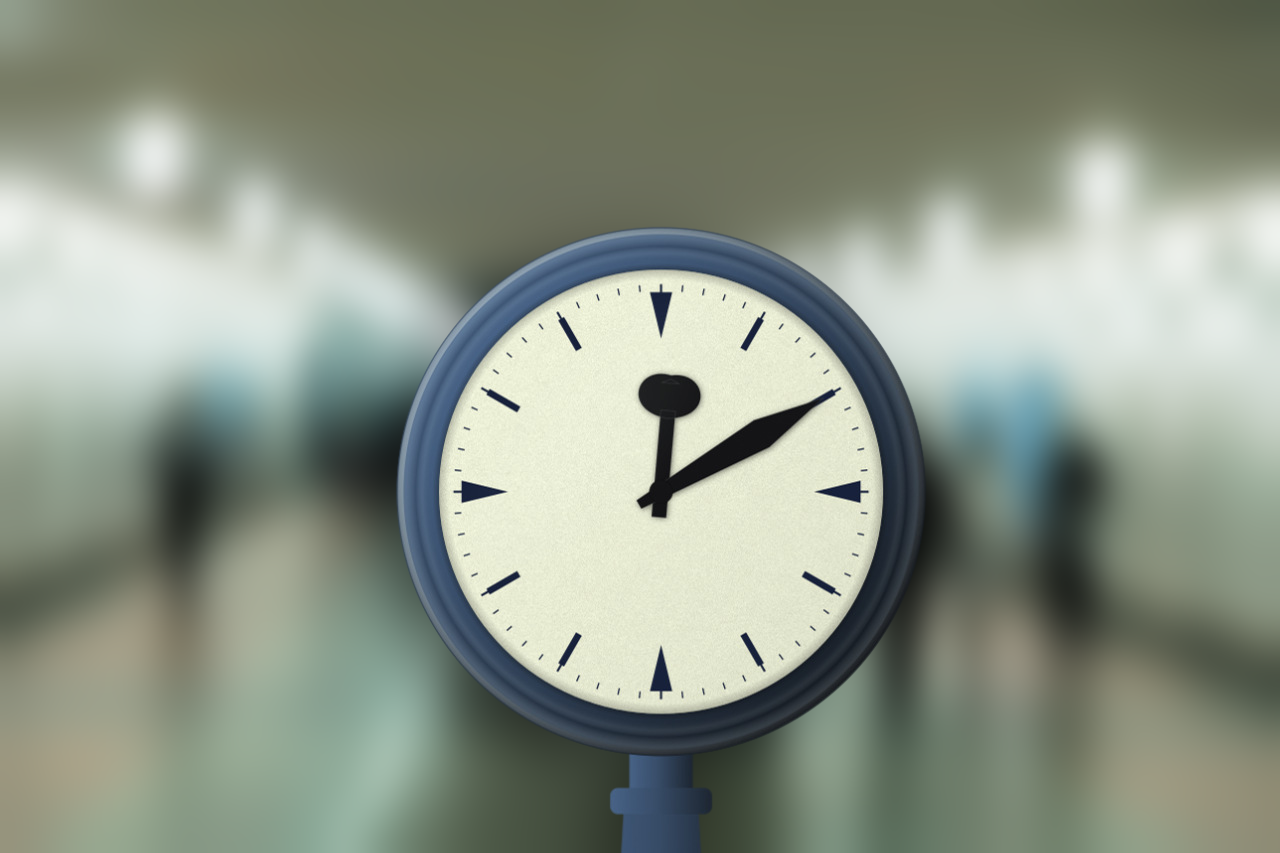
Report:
12,10
